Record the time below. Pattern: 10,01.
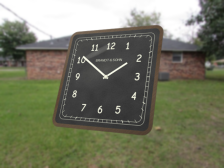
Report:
1,51
